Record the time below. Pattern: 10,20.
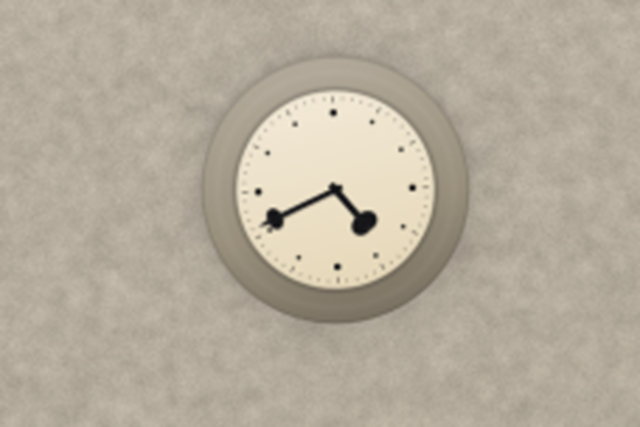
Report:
4,41
